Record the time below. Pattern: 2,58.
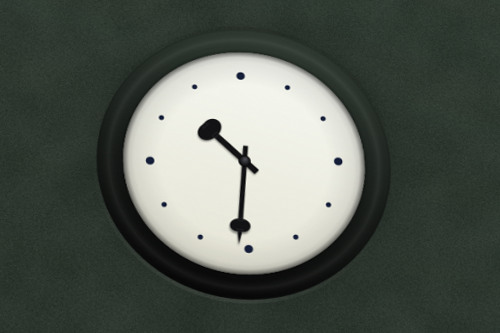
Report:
10,31
